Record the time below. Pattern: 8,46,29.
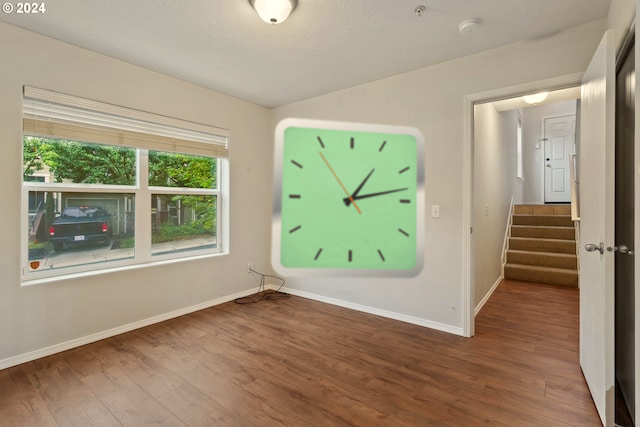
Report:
1,12,54
